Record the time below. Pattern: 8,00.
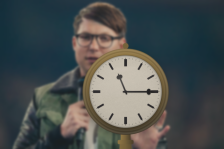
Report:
11,15
